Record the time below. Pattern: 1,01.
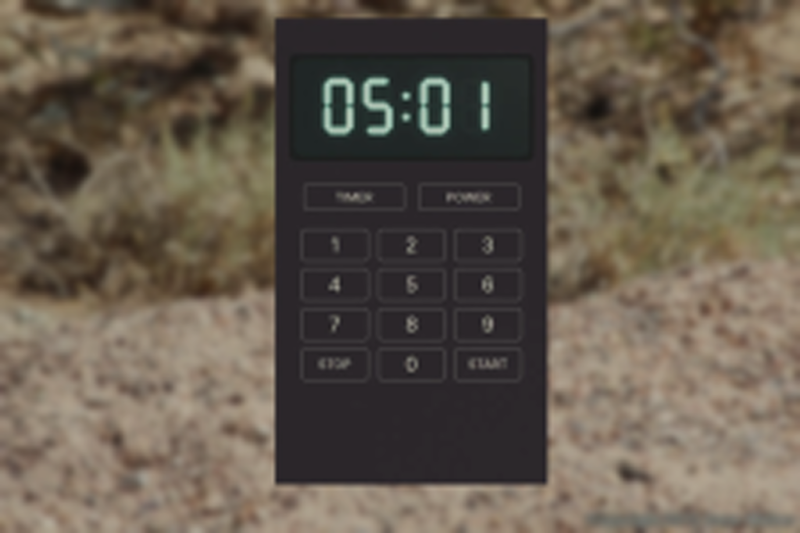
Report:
5,01
